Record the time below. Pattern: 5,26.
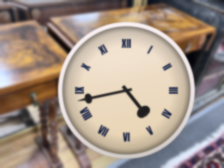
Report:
4,43
